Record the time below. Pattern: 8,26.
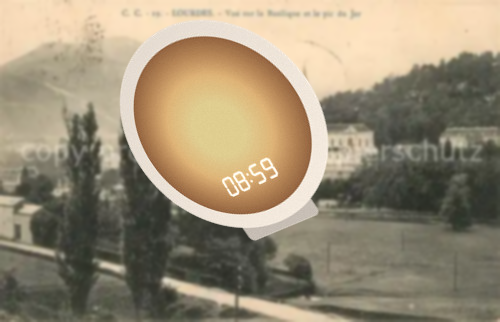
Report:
8,59
